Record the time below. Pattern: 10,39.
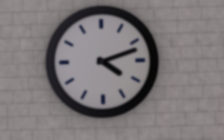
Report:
4,12
